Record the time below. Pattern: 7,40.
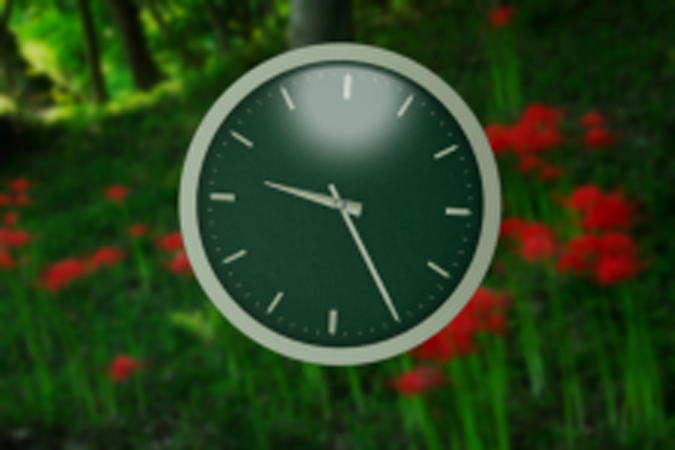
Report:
9,25
